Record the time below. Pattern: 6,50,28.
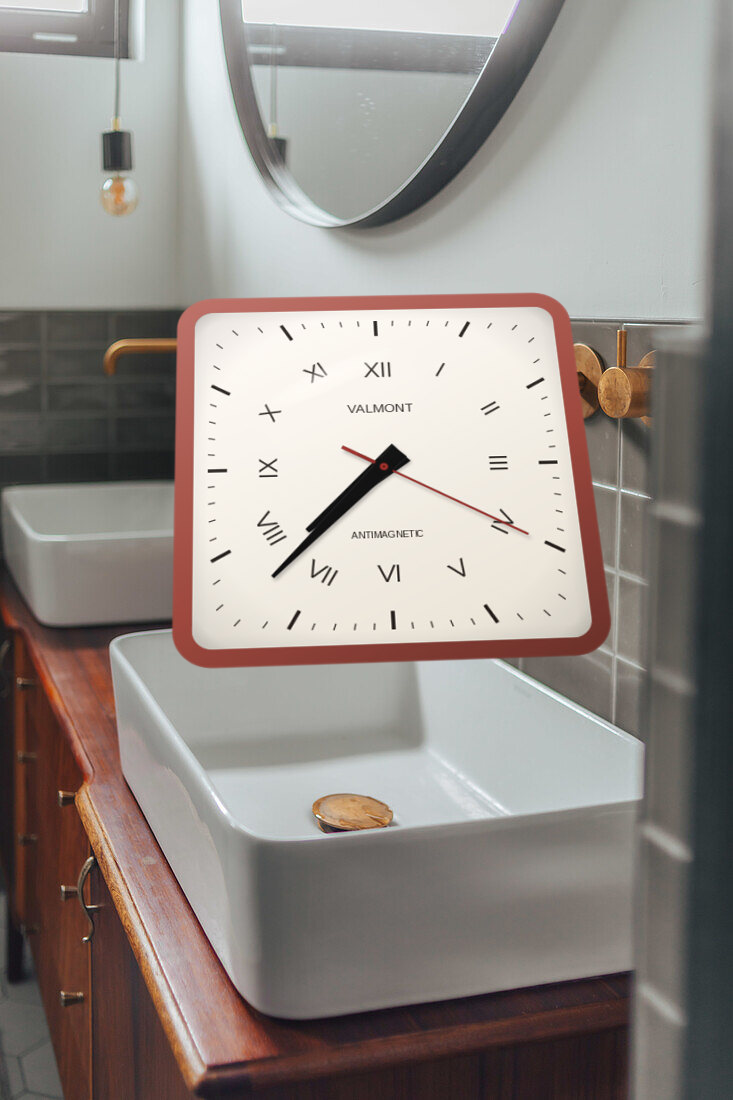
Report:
7,37,20
